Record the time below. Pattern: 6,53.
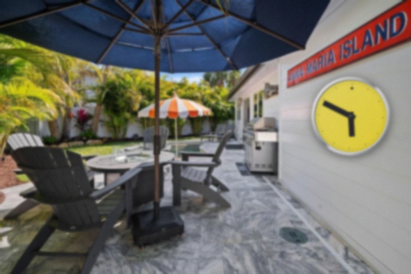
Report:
5,49
